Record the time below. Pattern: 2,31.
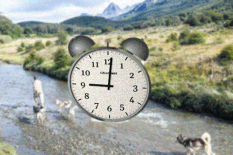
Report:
9,01
